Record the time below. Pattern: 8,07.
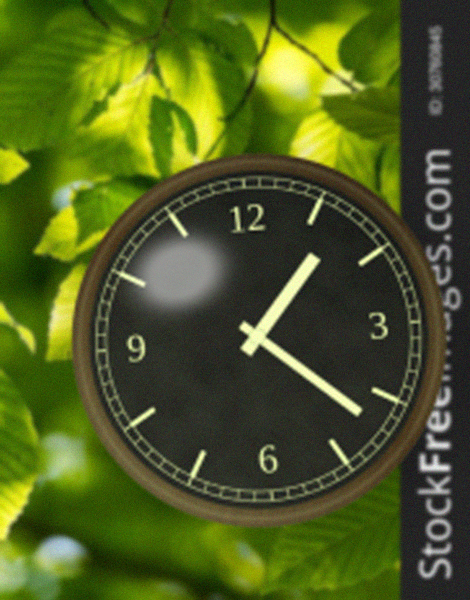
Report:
1,22
